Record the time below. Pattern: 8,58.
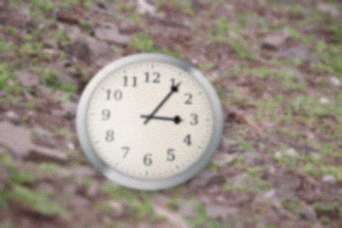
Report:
3,06
